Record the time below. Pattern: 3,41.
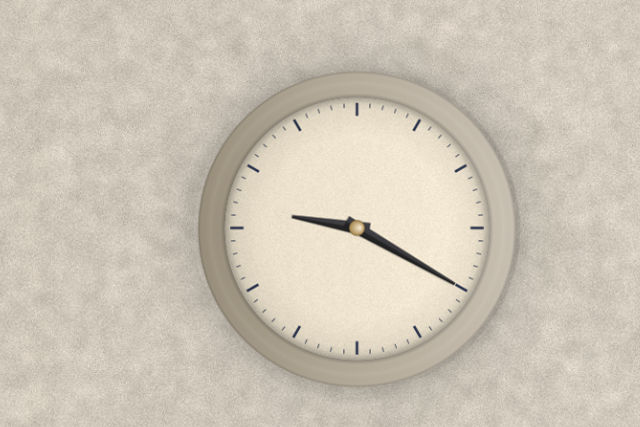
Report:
9,20
